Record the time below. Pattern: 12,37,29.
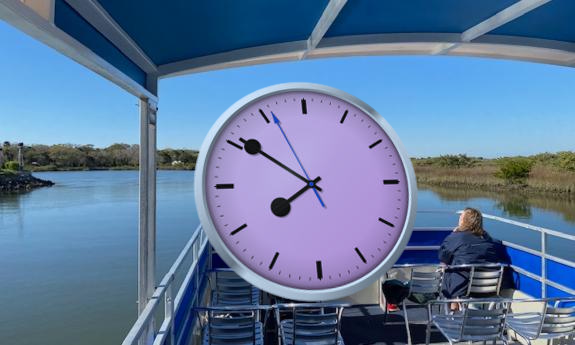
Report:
7,50,56
